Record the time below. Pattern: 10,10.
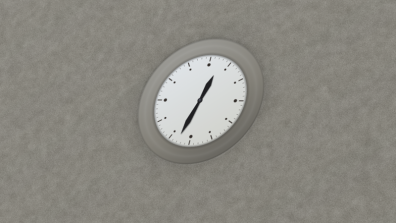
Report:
12,33
